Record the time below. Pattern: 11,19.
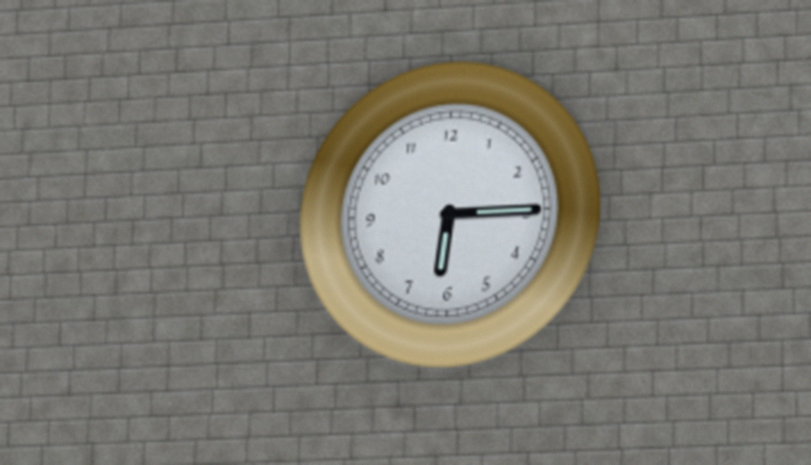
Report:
6,15
